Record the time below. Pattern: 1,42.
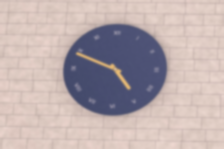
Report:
4,49
